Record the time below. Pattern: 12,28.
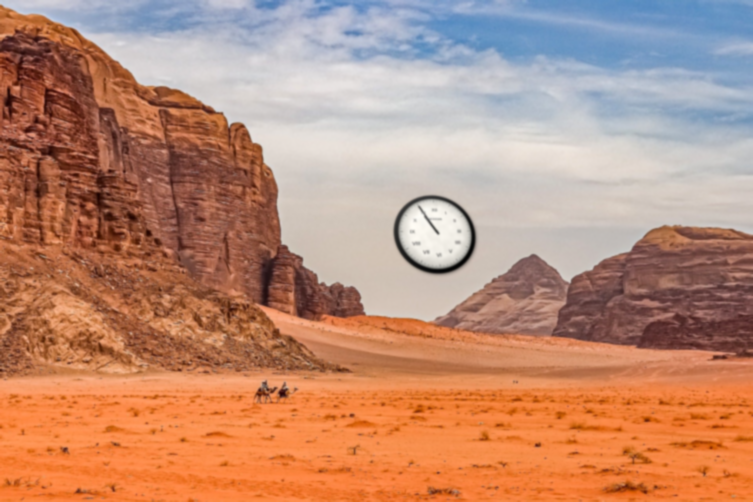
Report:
10,55
